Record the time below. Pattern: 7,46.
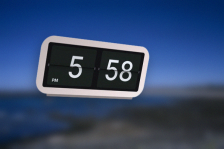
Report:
5,58
